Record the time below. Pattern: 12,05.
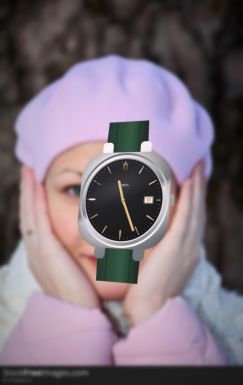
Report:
11,26
